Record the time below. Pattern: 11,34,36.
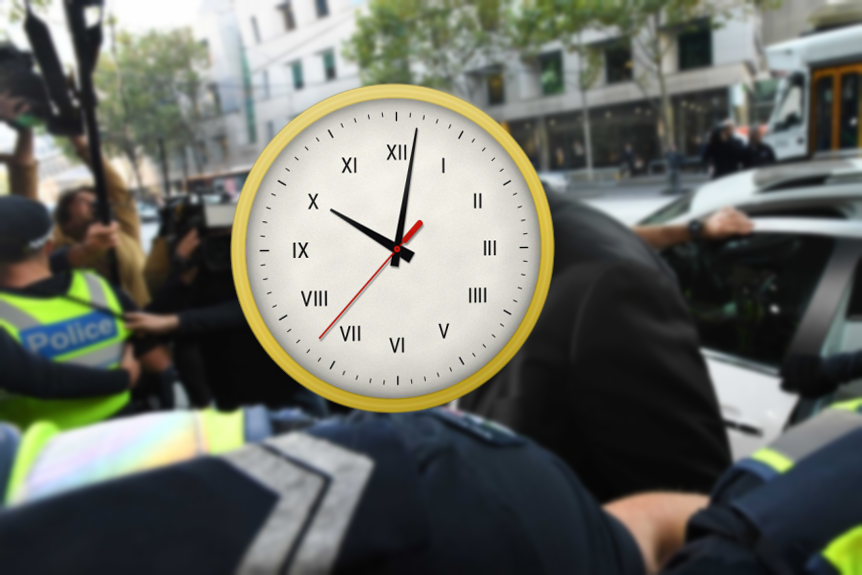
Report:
10,01,37
